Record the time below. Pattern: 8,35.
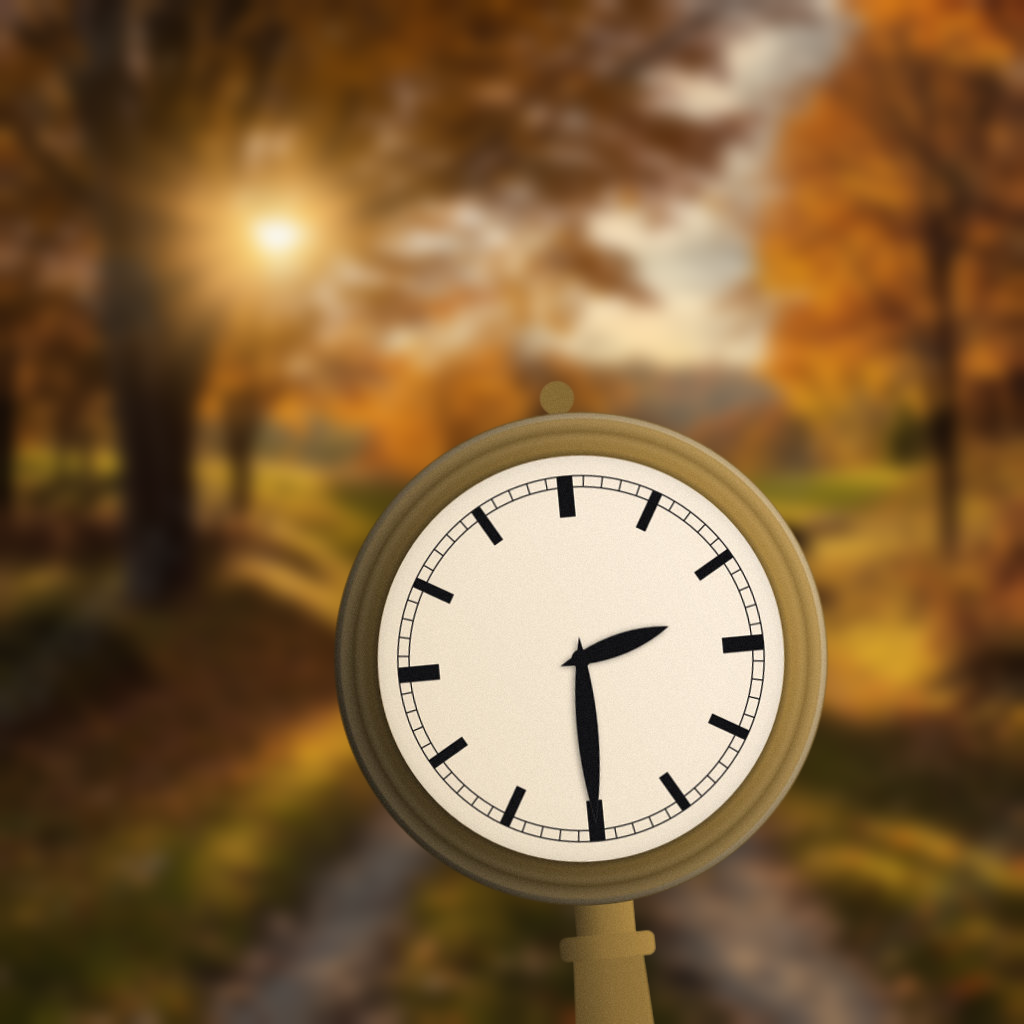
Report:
2,30
